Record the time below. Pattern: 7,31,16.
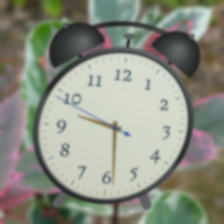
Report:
9,28,49
